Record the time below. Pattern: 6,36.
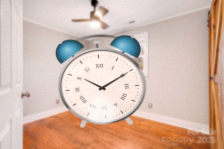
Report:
10,10
